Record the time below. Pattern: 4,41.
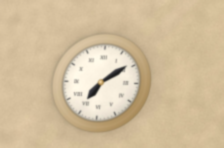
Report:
7,09
